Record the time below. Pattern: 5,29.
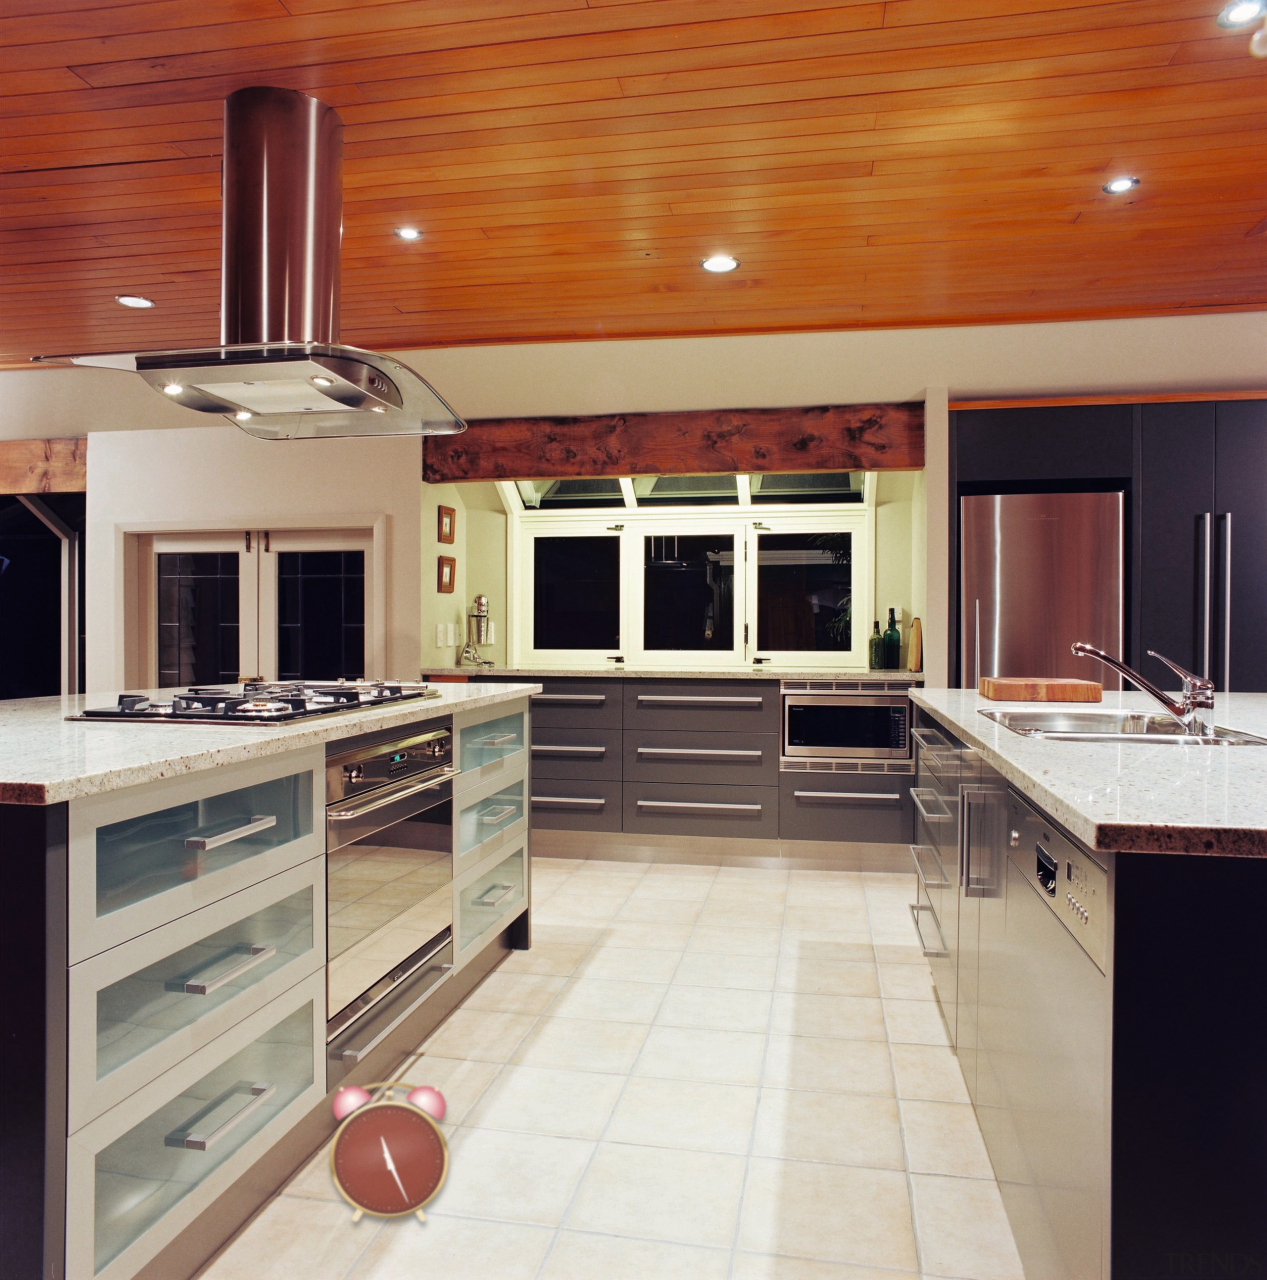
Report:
11,26
